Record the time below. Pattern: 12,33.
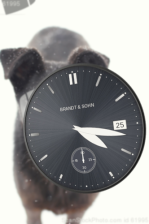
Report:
4,17
